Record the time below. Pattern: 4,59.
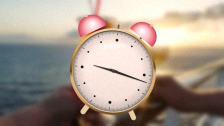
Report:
9,17
